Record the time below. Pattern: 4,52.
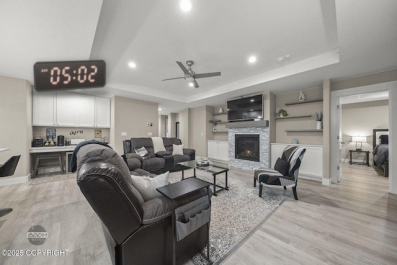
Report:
5,02
